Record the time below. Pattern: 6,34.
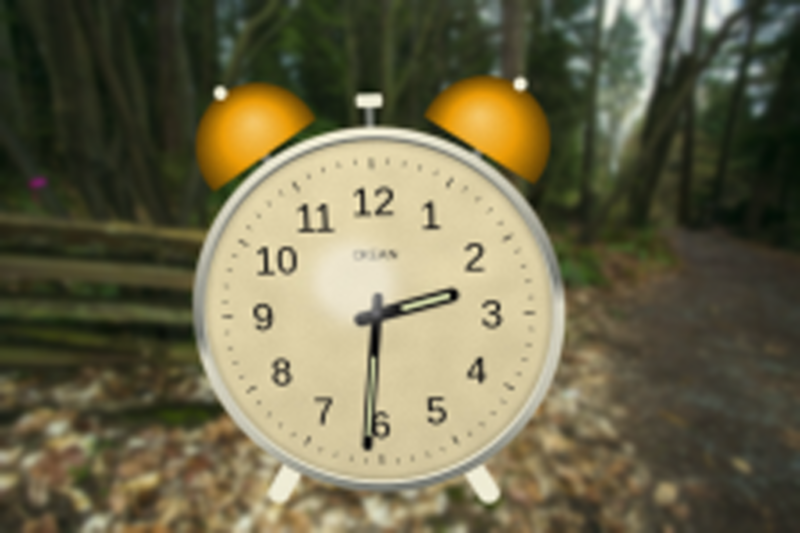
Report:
2,31
